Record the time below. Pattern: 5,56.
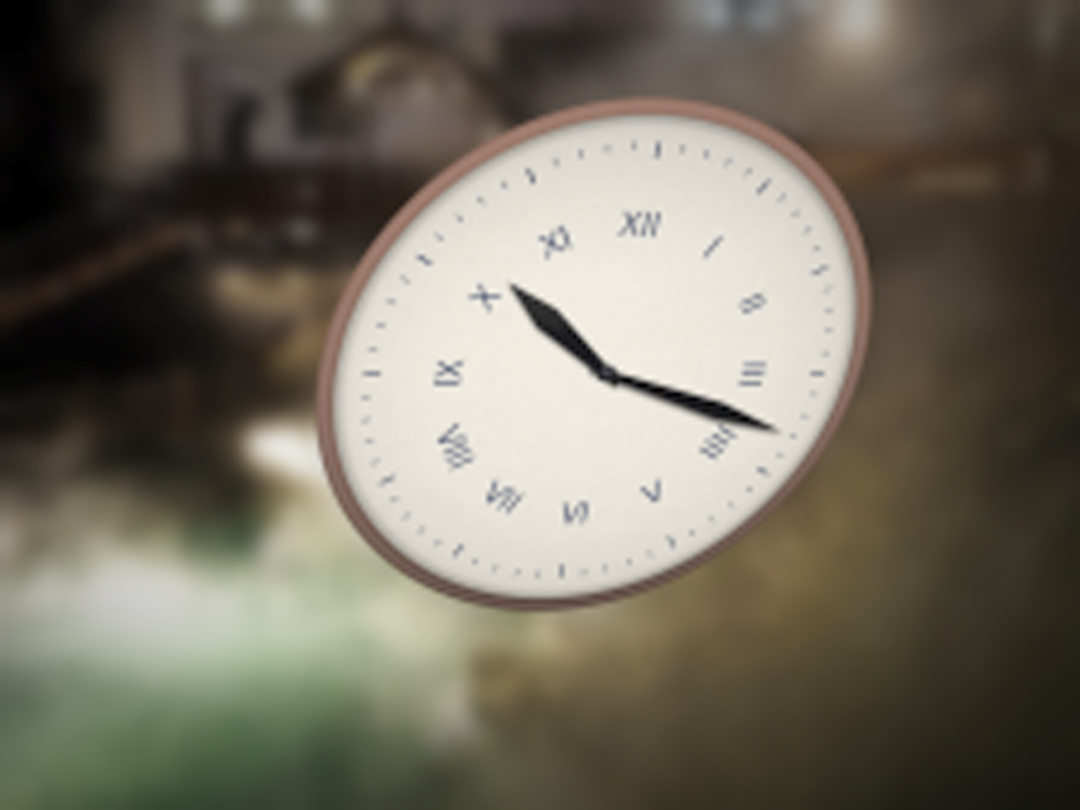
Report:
10,18
